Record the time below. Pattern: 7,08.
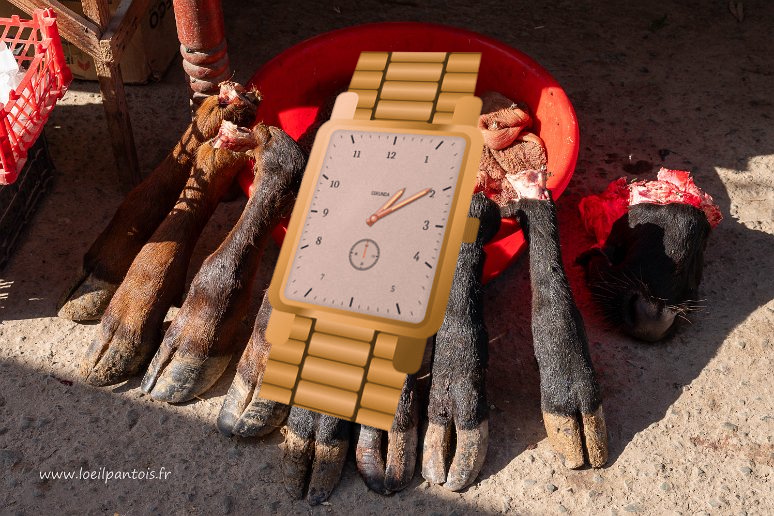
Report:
1,09
